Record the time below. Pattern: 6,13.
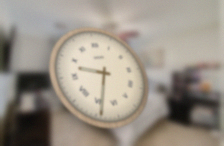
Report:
9,34
